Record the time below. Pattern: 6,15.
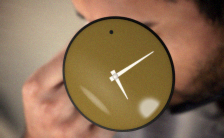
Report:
5,10
